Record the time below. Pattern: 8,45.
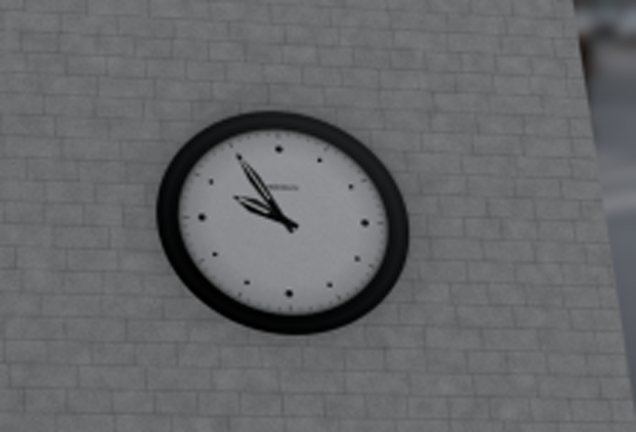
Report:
9,55
